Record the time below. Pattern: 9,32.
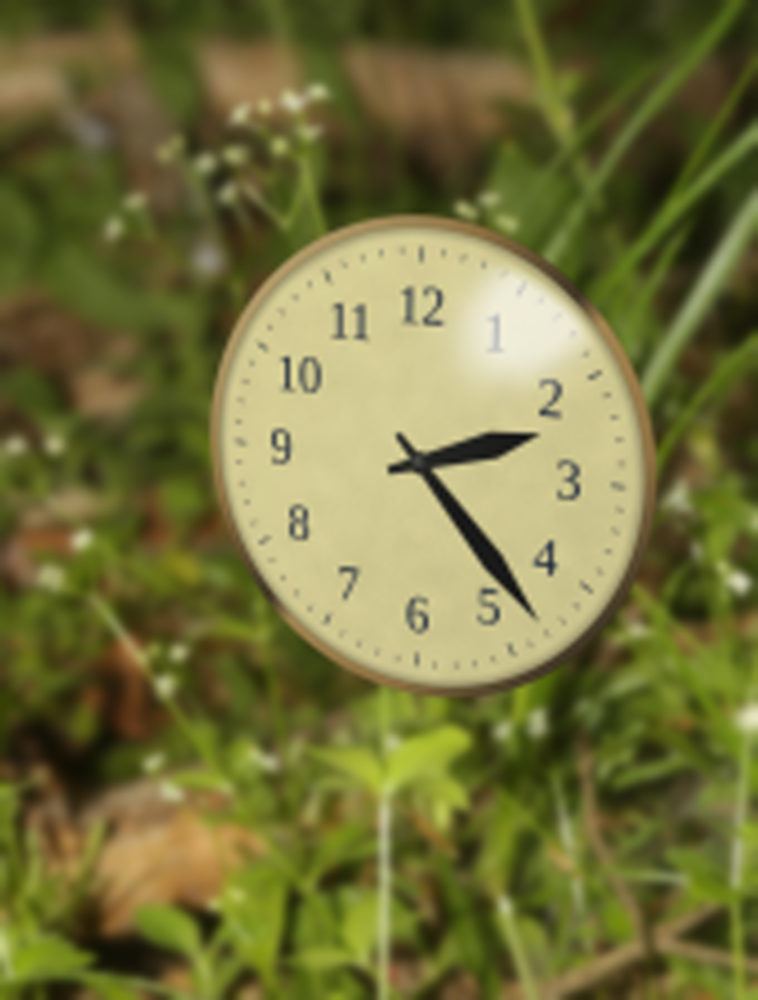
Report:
2,23
